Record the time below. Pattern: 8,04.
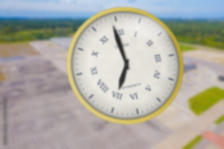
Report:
6,59
